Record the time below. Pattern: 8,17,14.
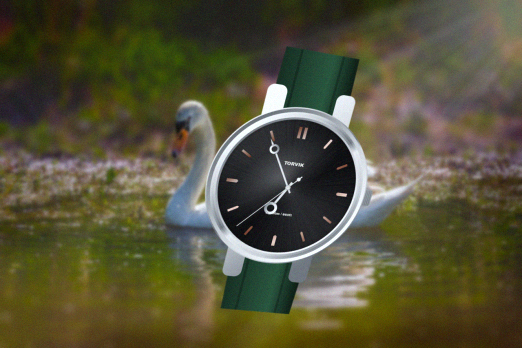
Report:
6,54,37
